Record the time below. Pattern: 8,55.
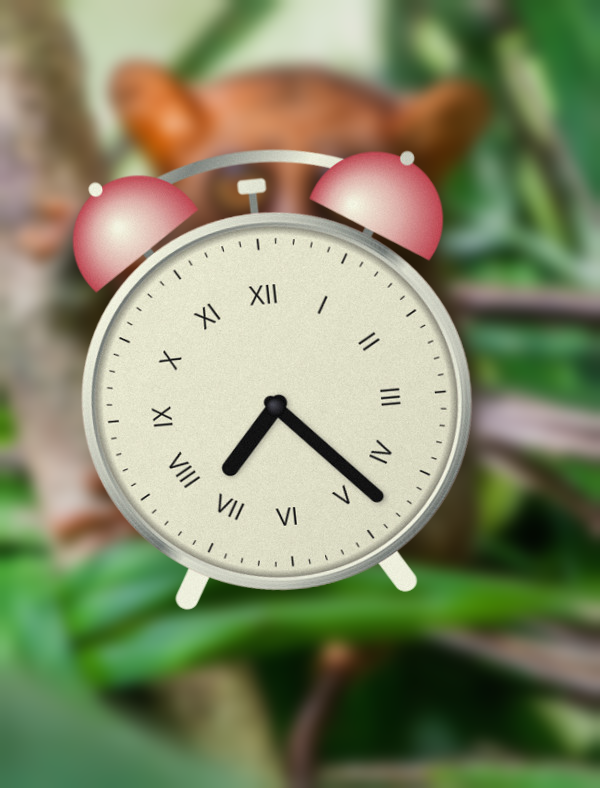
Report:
7,23
